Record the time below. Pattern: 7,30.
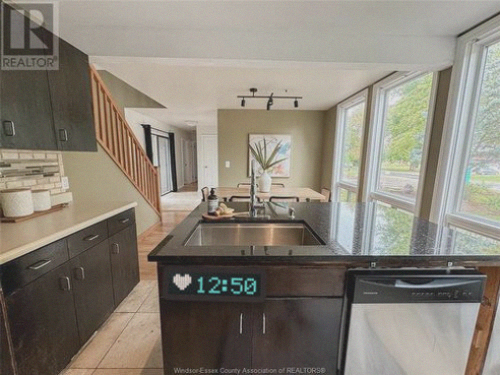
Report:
12,50
